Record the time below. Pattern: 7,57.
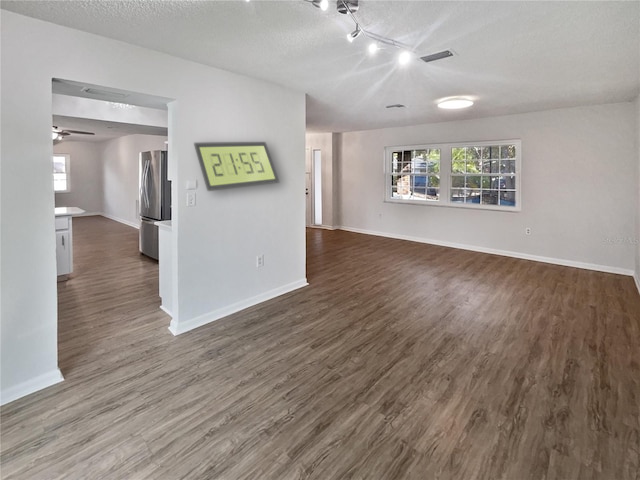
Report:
21,55
